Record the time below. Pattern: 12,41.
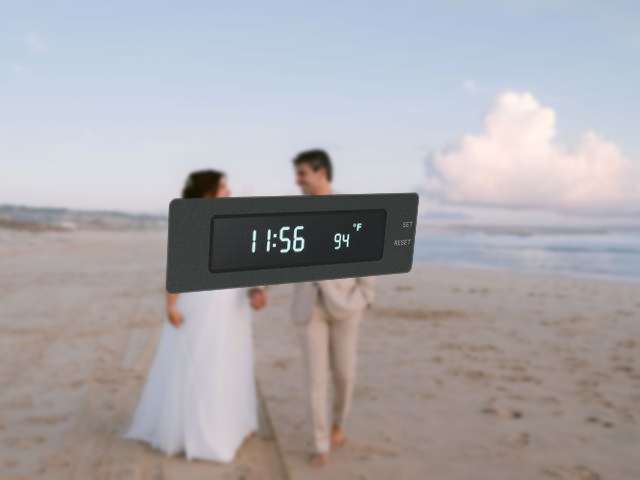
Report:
11,56
